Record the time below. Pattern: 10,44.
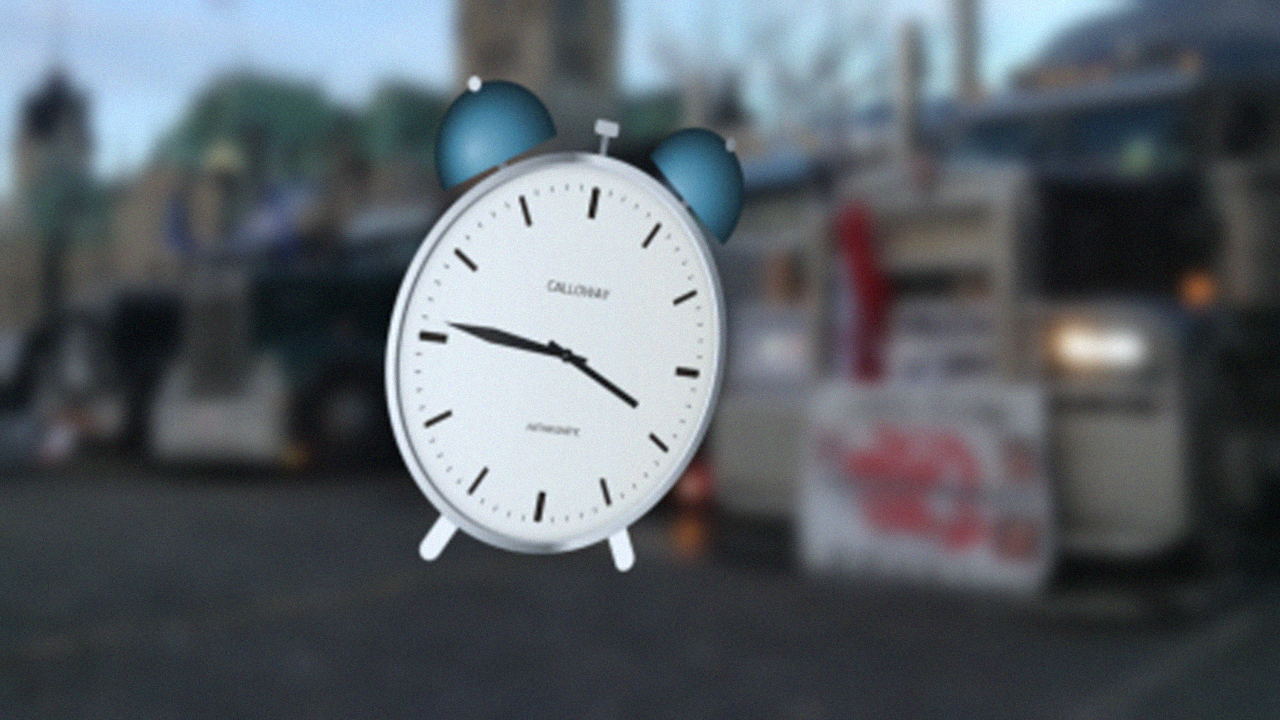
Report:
3,46
